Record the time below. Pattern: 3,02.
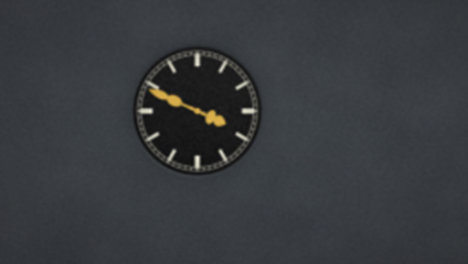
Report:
3,49
